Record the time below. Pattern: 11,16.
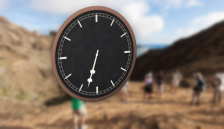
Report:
6,33
